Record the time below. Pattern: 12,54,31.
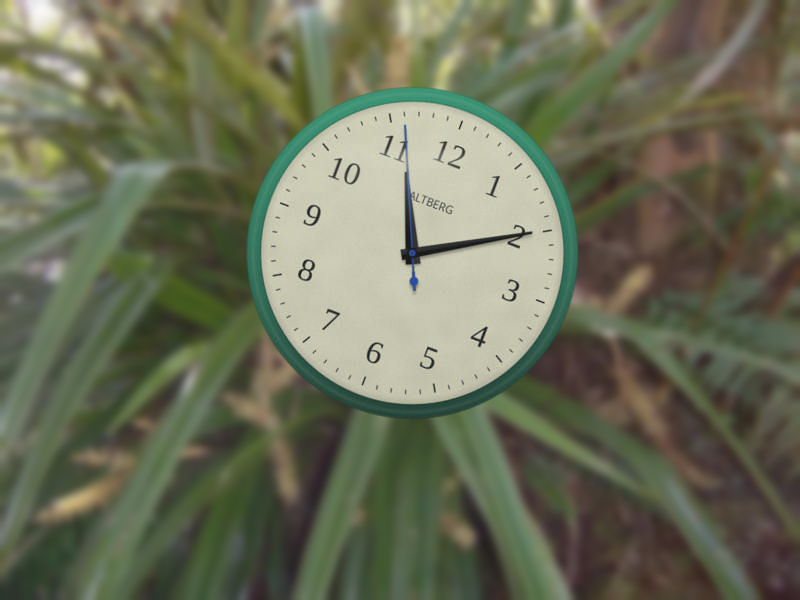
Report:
11,09,56
